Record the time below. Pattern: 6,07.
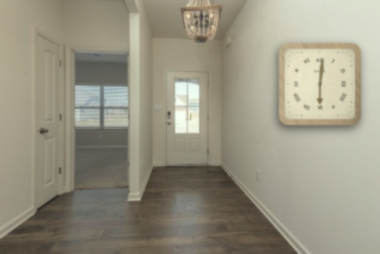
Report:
6,01
